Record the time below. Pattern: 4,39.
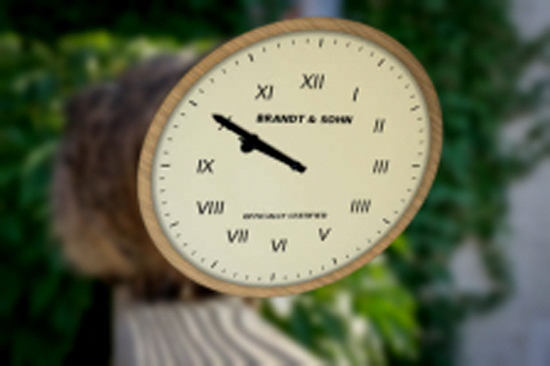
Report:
9,50
